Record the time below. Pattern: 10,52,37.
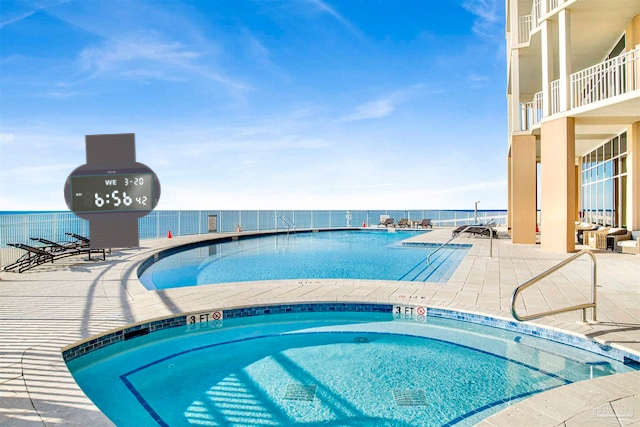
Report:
6,56,42
